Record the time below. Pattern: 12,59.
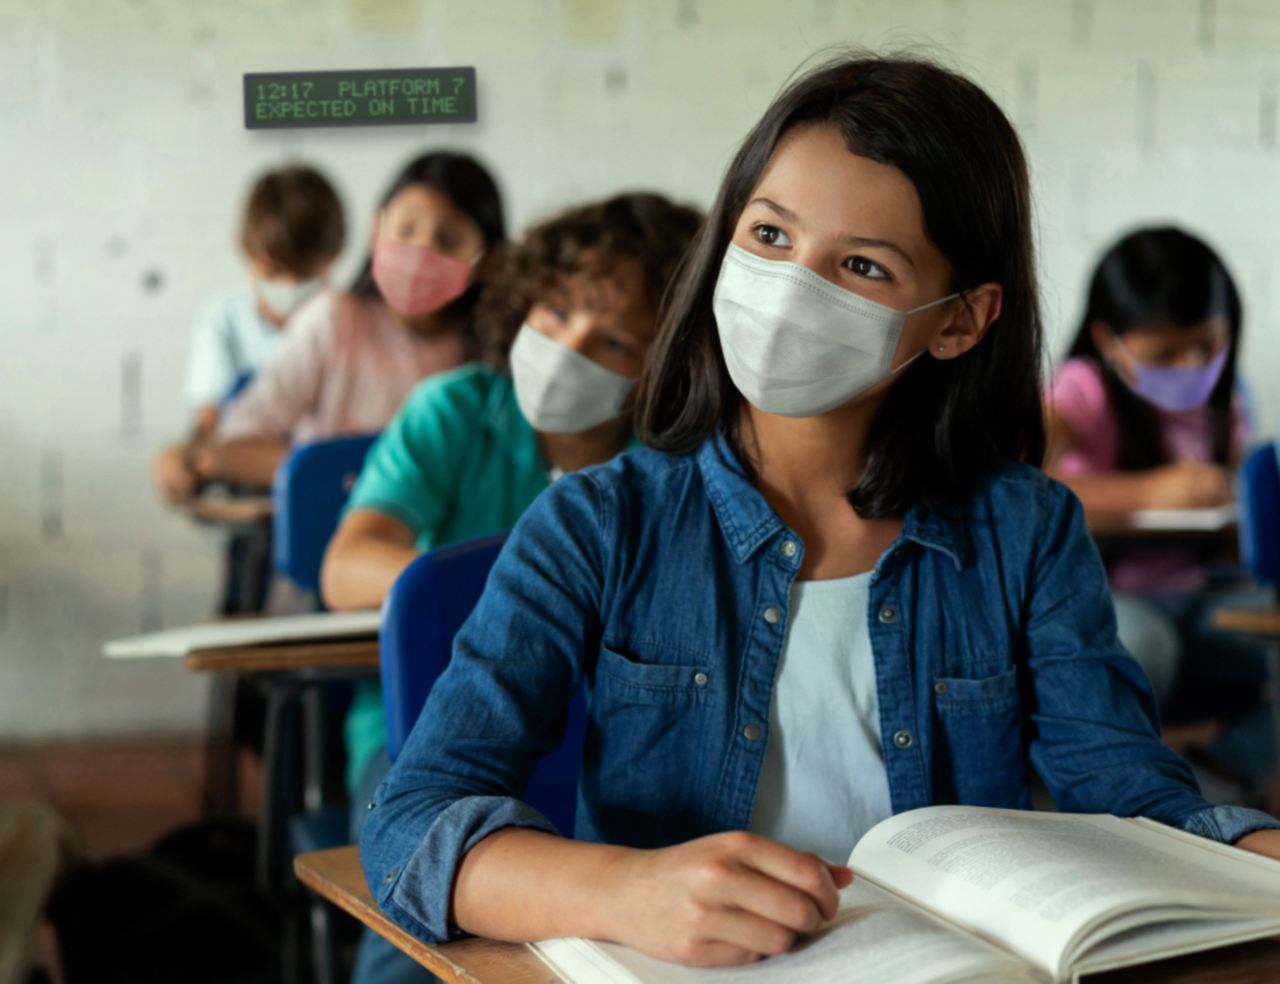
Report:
12,17
